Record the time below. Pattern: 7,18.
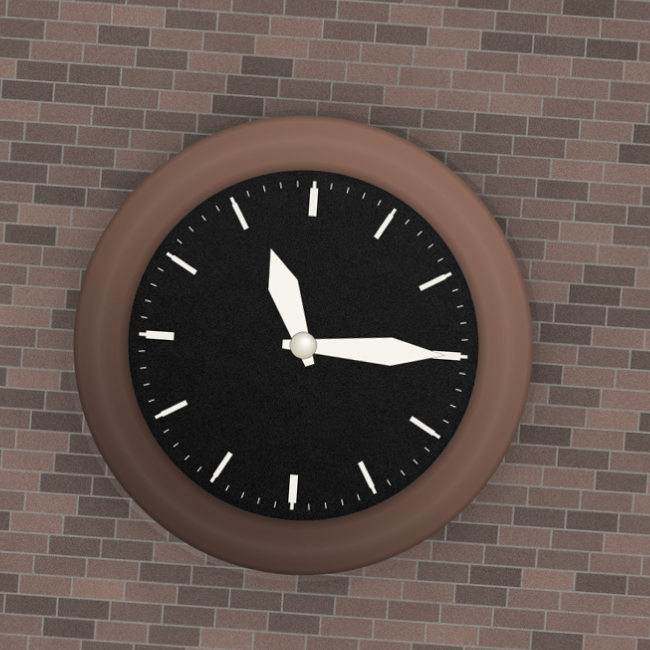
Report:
11,15
